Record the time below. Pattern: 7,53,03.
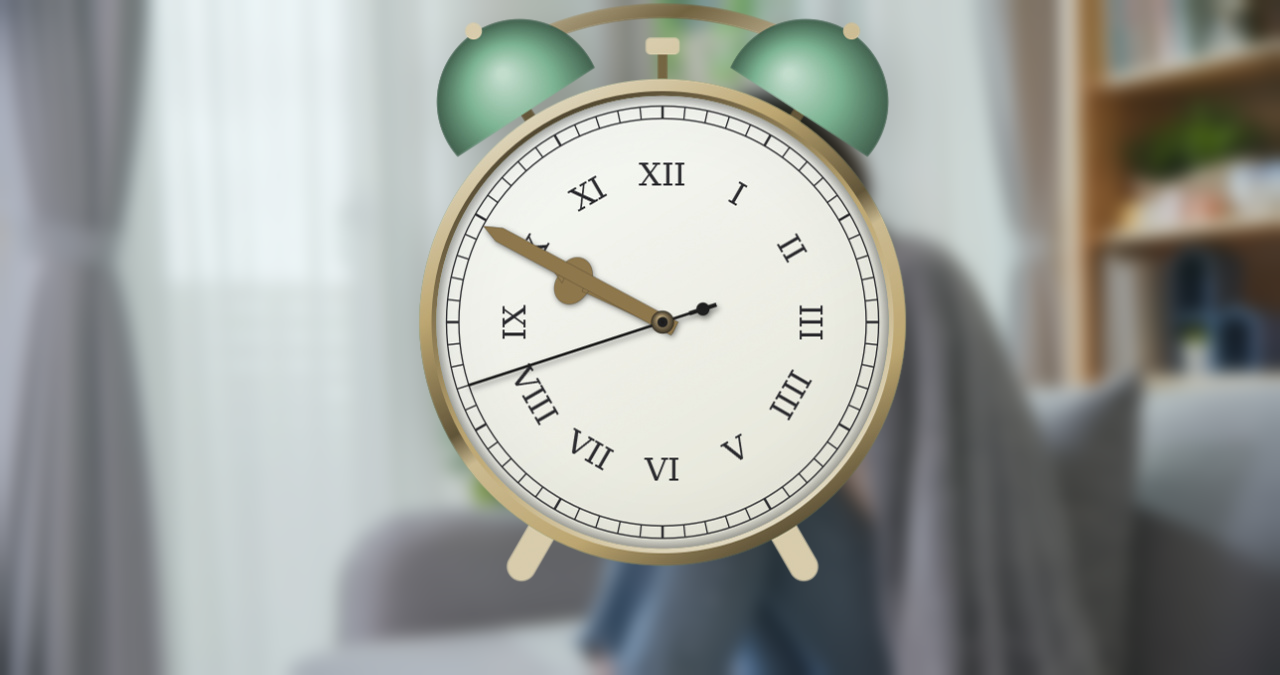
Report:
9,49,42
